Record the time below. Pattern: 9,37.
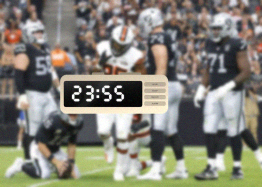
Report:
23,55
